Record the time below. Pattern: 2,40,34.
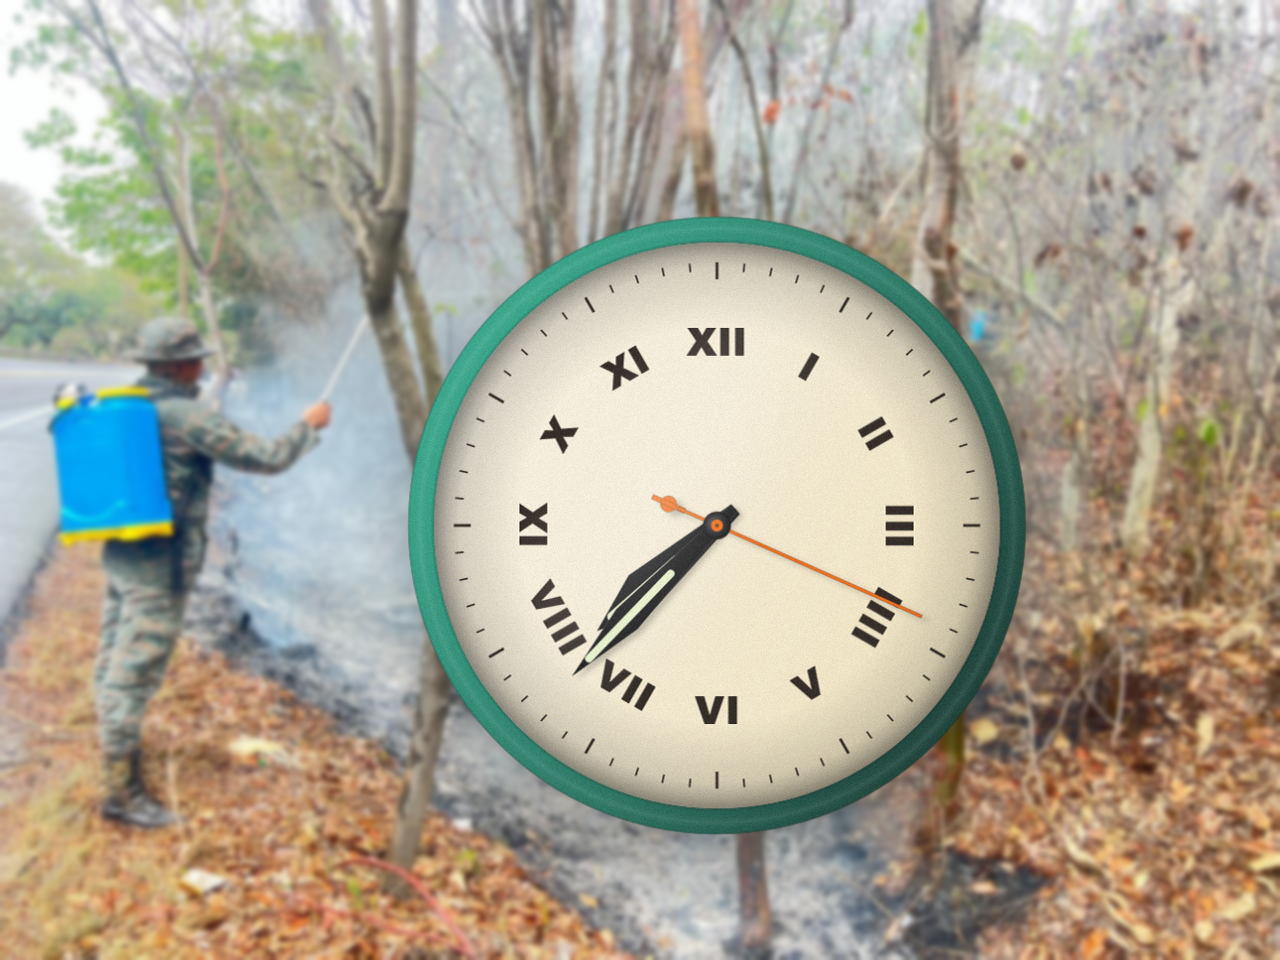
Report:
7,37,19
